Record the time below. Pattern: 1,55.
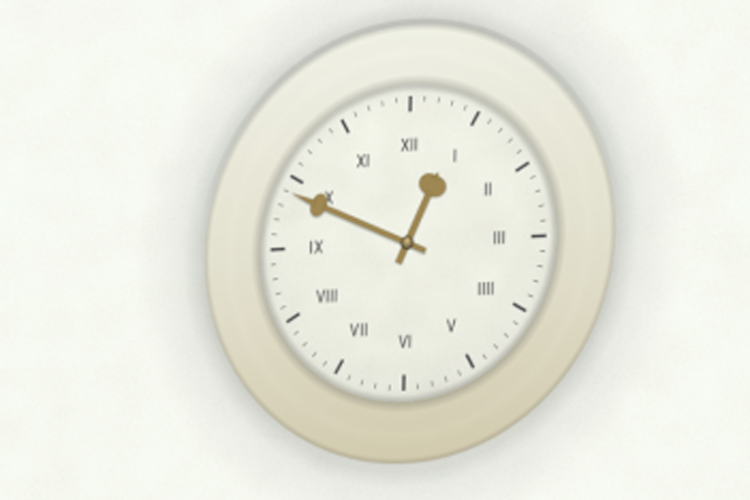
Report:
12,49
